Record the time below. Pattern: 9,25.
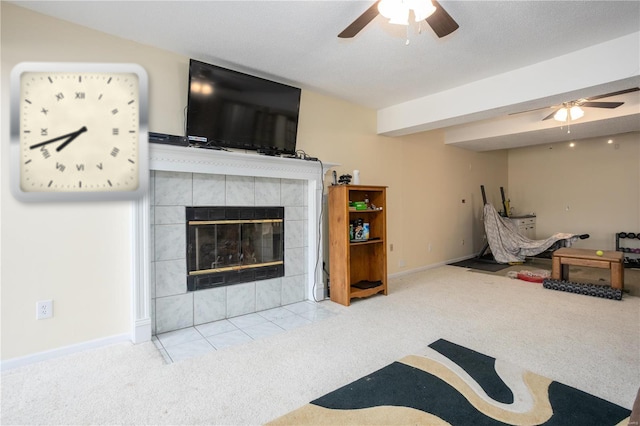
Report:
7,42
